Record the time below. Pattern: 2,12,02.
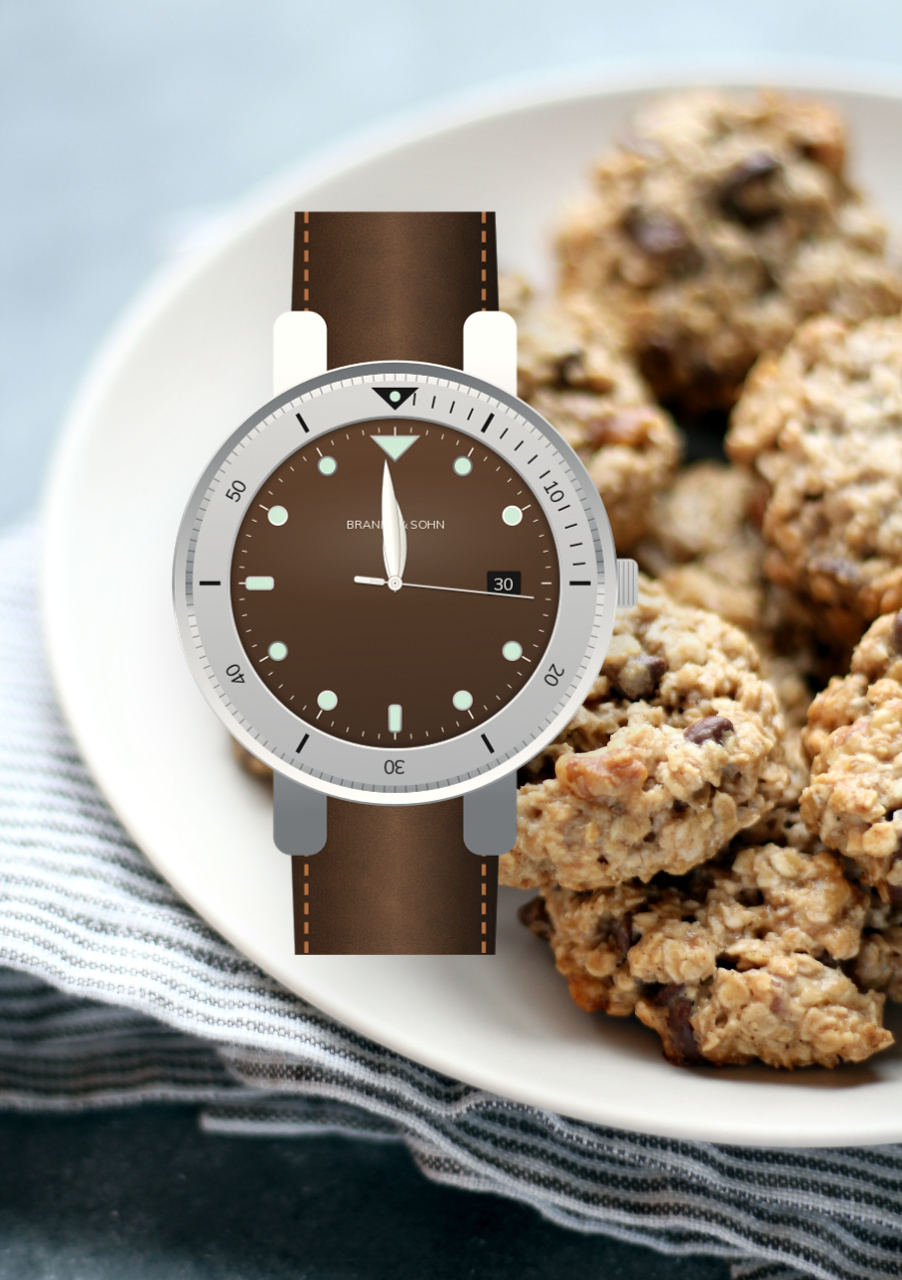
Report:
11,59,16
